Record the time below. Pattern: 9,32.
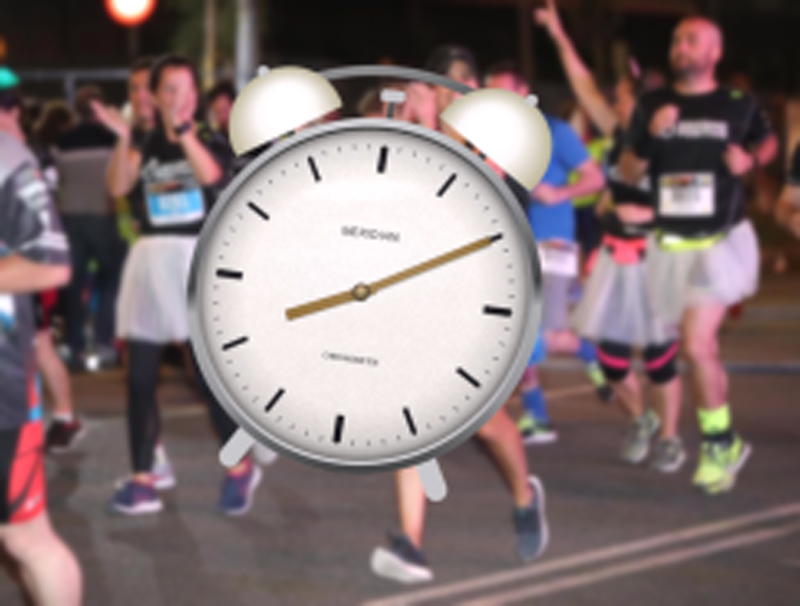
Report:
8,10
